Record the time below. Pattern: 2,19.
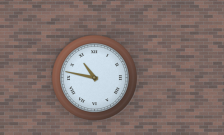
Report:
10,47
